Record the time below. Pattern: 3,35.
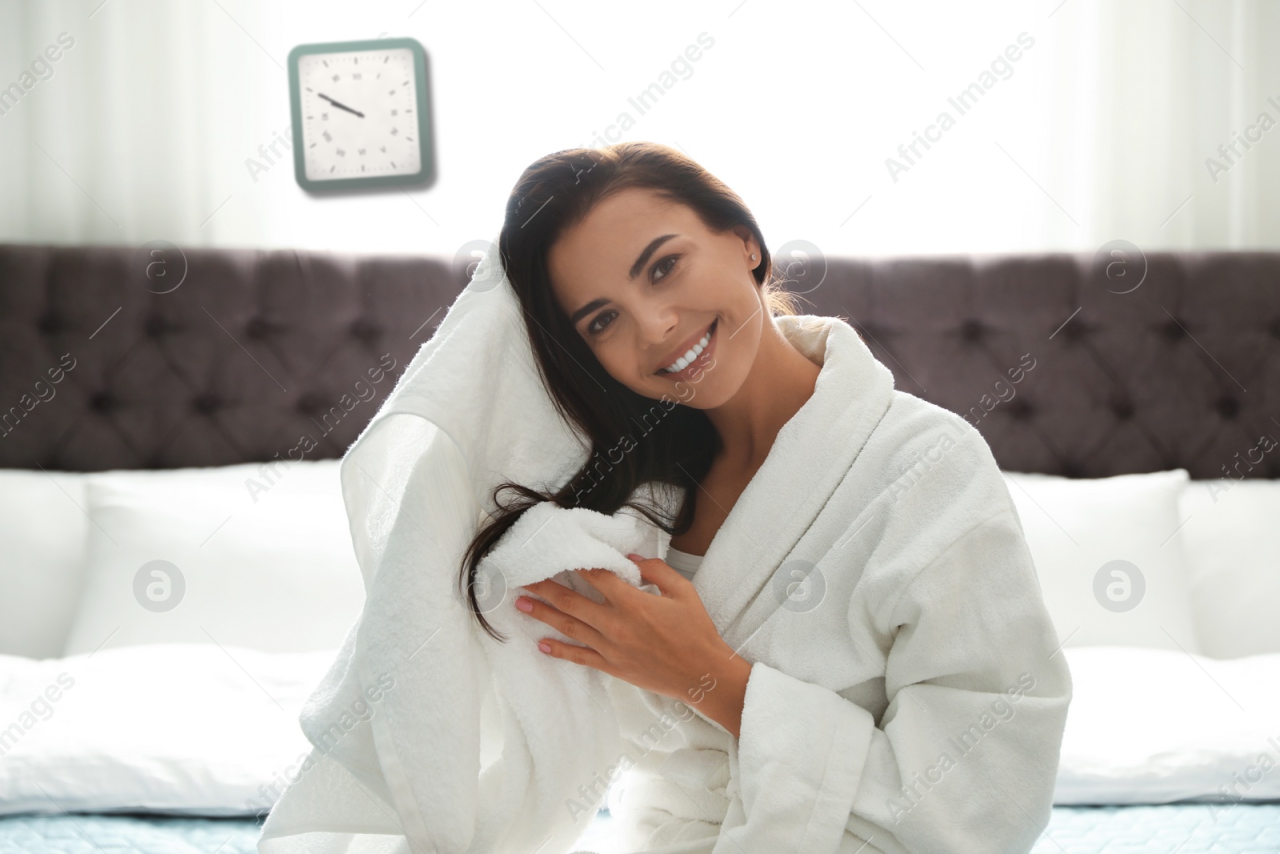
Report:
9,50
